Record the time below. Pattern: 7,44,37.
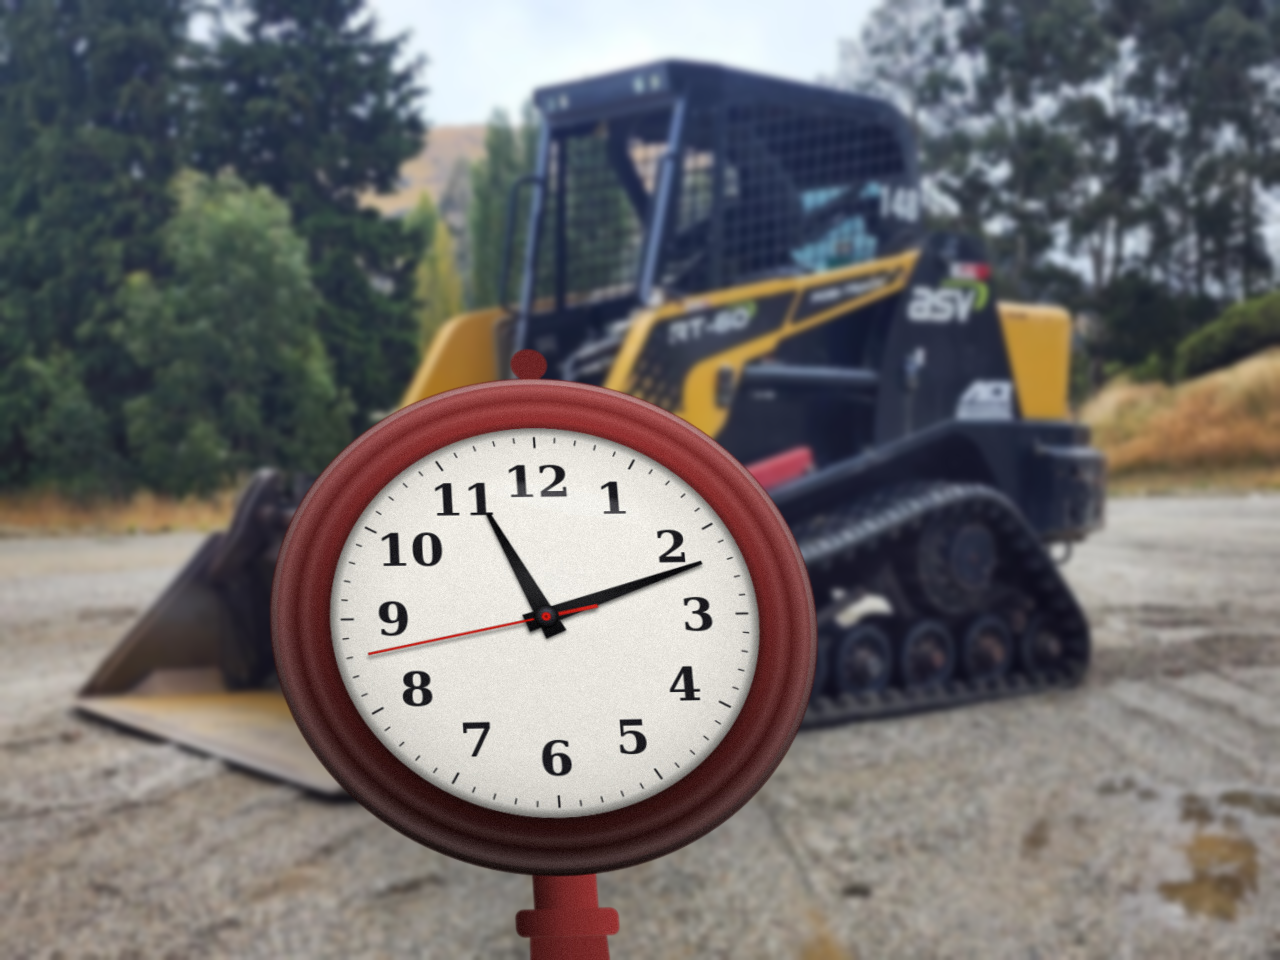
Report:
11,11,43
